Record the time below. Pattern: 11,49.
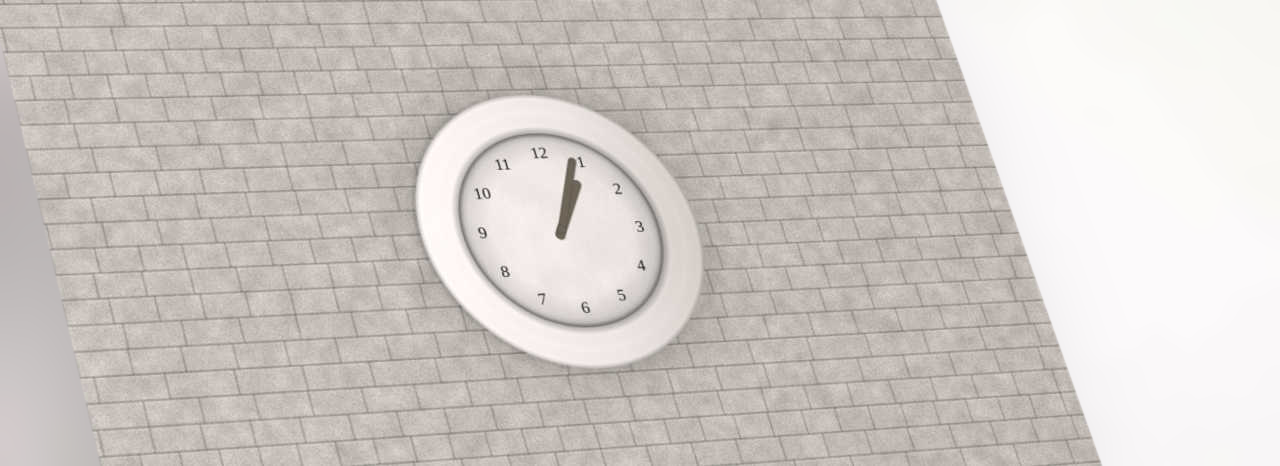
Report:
1,04
